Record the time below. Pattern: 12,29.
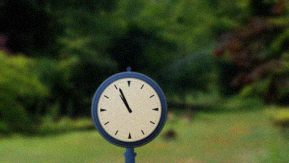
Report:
10,56
